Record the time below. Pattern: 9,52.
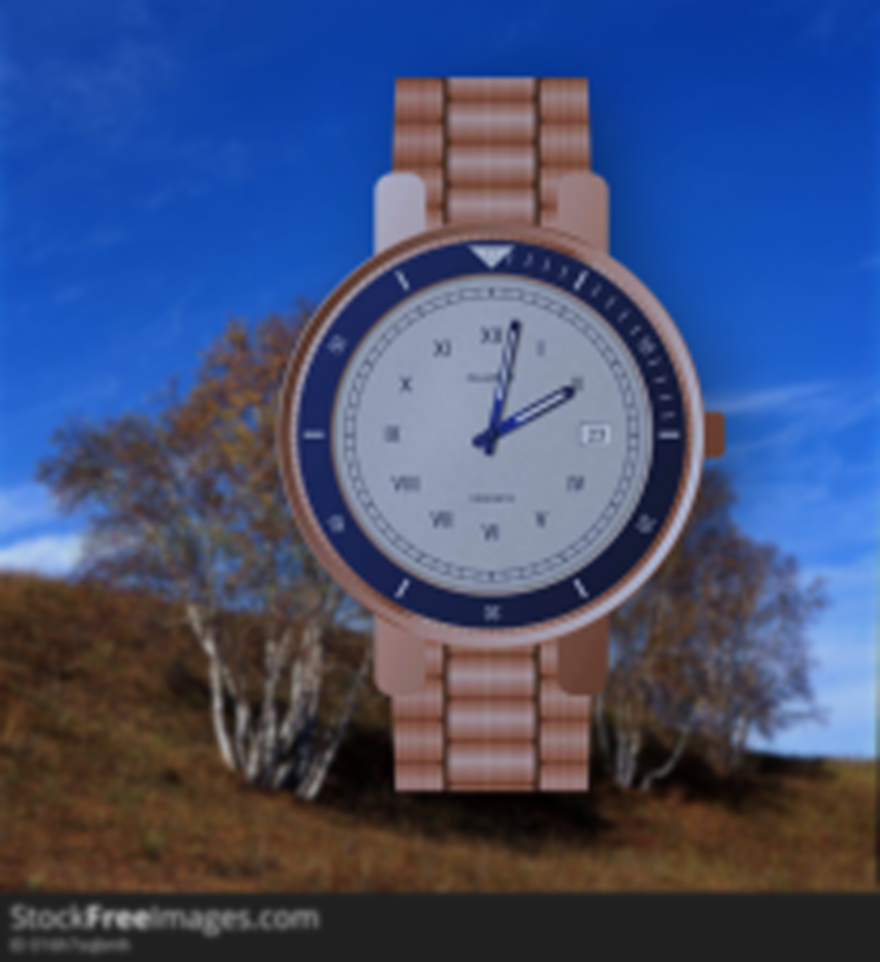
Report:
2,02
